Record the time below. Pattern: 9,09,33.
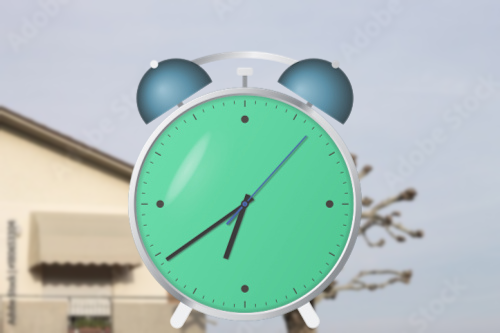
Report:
6,39,07
